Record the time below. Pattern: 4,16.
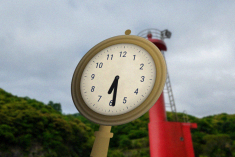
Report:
6,29
